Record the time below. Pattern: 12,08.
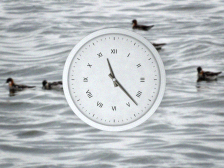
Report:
11,23
